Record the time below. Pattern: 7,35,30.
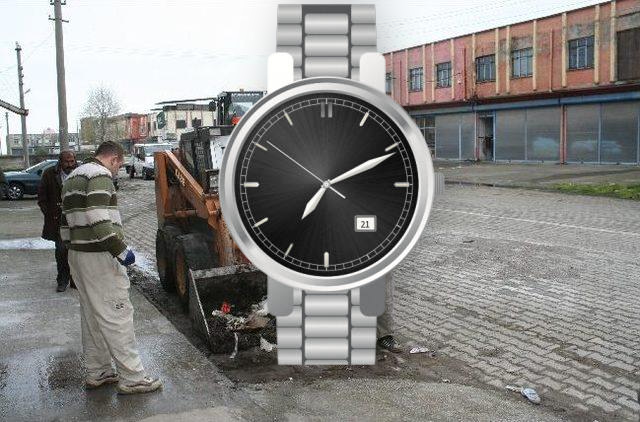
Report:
7,10,51
